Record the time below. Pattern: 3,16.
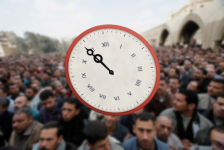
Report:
10,54
